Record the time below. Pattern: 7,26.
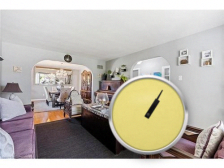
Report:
1,05
